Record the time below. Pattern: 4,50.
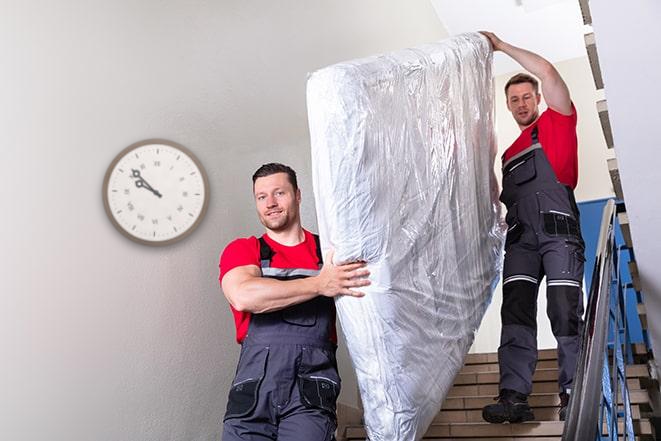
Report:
9,52
